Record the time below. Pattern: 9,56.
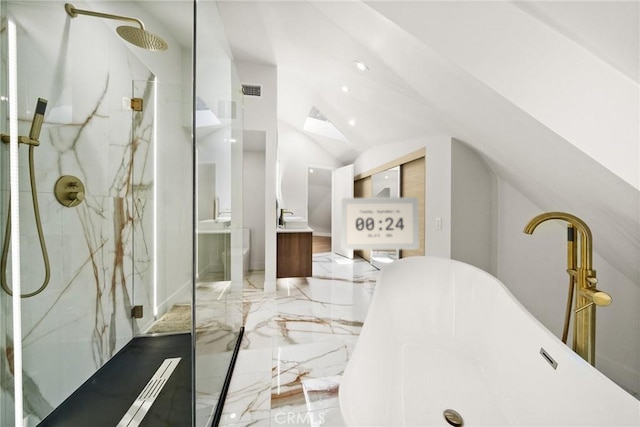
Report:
0,24
